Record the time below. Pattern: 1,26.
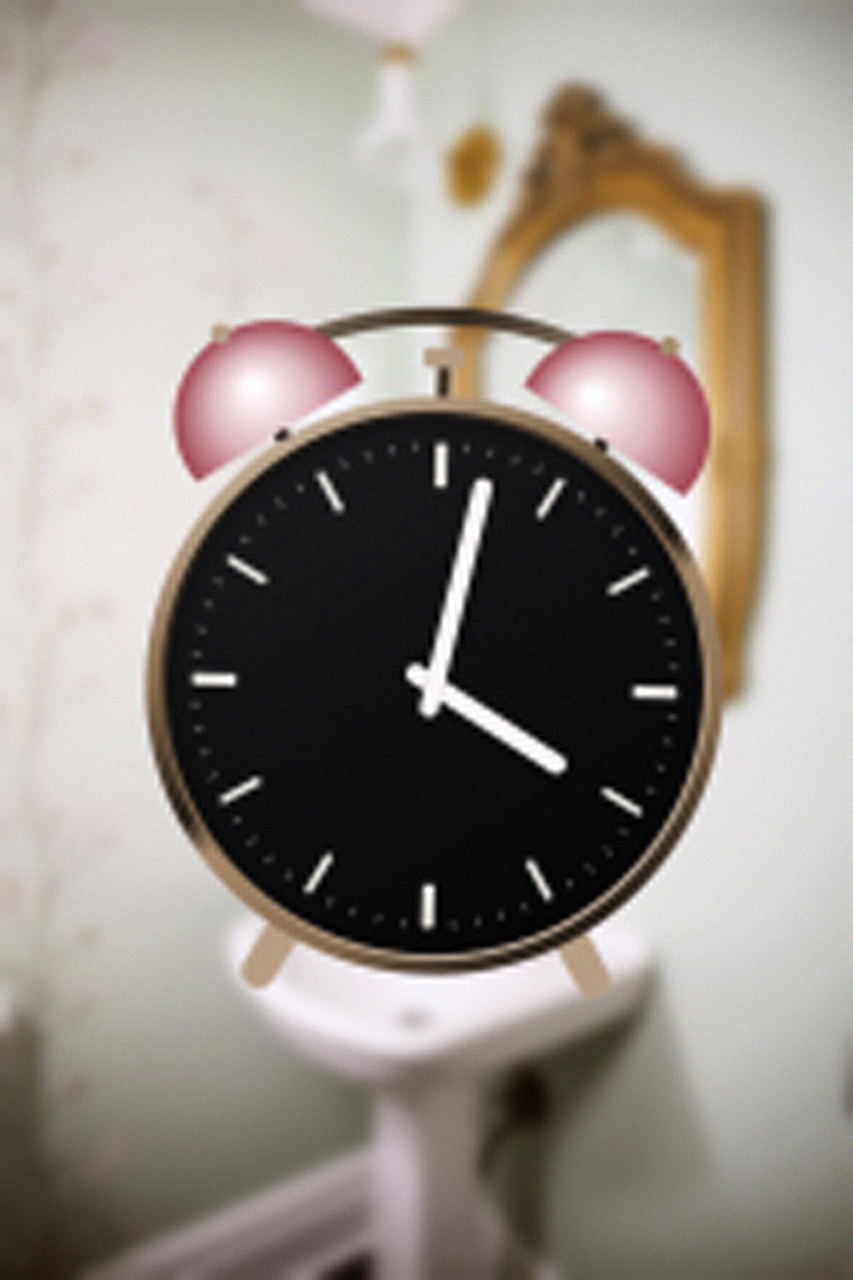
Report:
4,02
